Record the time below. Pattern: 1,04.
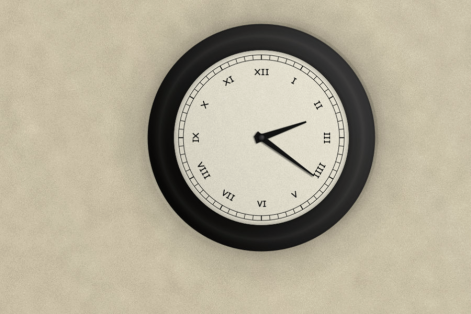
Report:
2,21
